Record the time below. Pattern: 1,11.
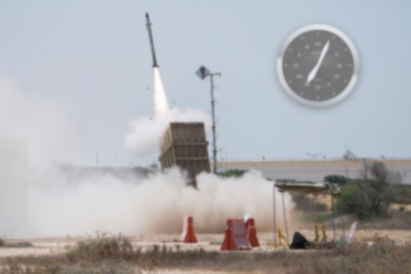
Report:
7,04
